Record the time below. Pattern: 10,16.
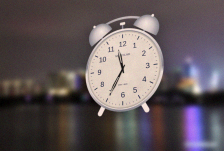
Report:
11,35
